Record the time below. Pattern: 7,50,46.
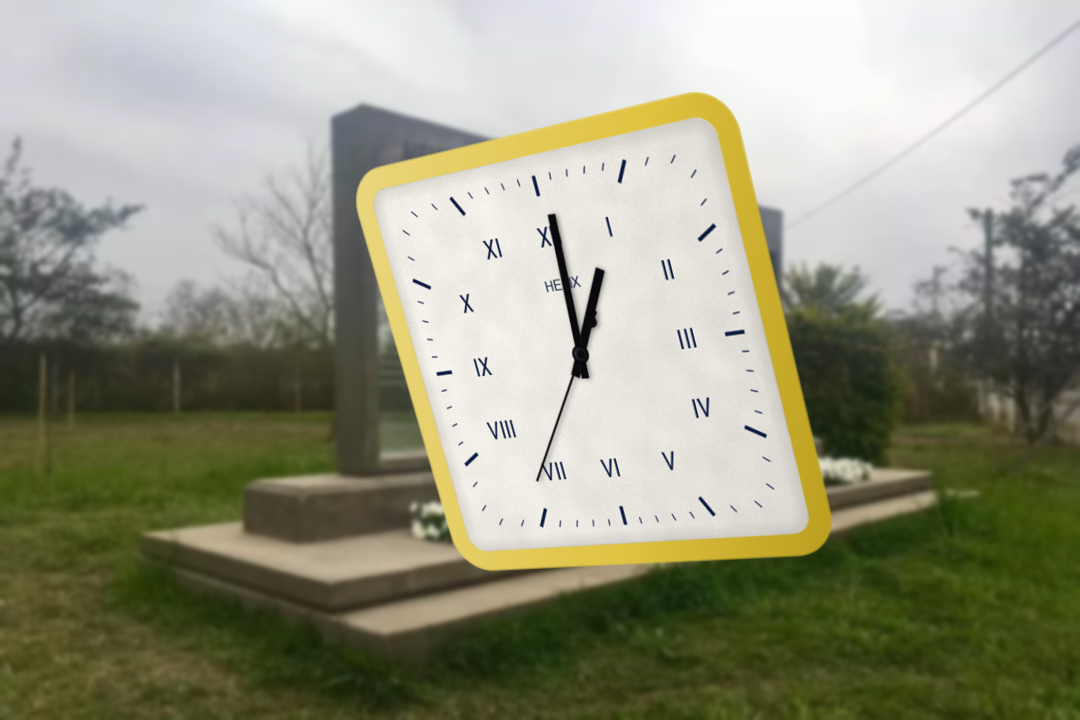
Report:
1,00,36
